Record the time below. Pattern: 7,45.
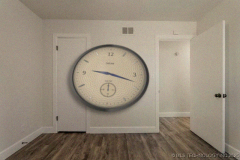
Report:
9,18
